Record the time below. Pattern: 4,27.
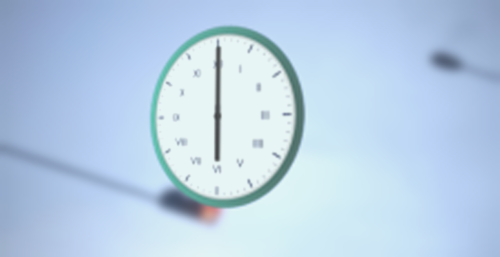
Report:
6,00
